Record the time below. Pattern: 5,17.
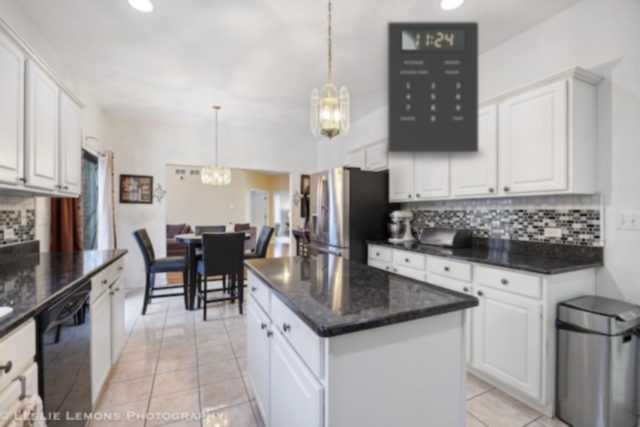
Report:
11,24
